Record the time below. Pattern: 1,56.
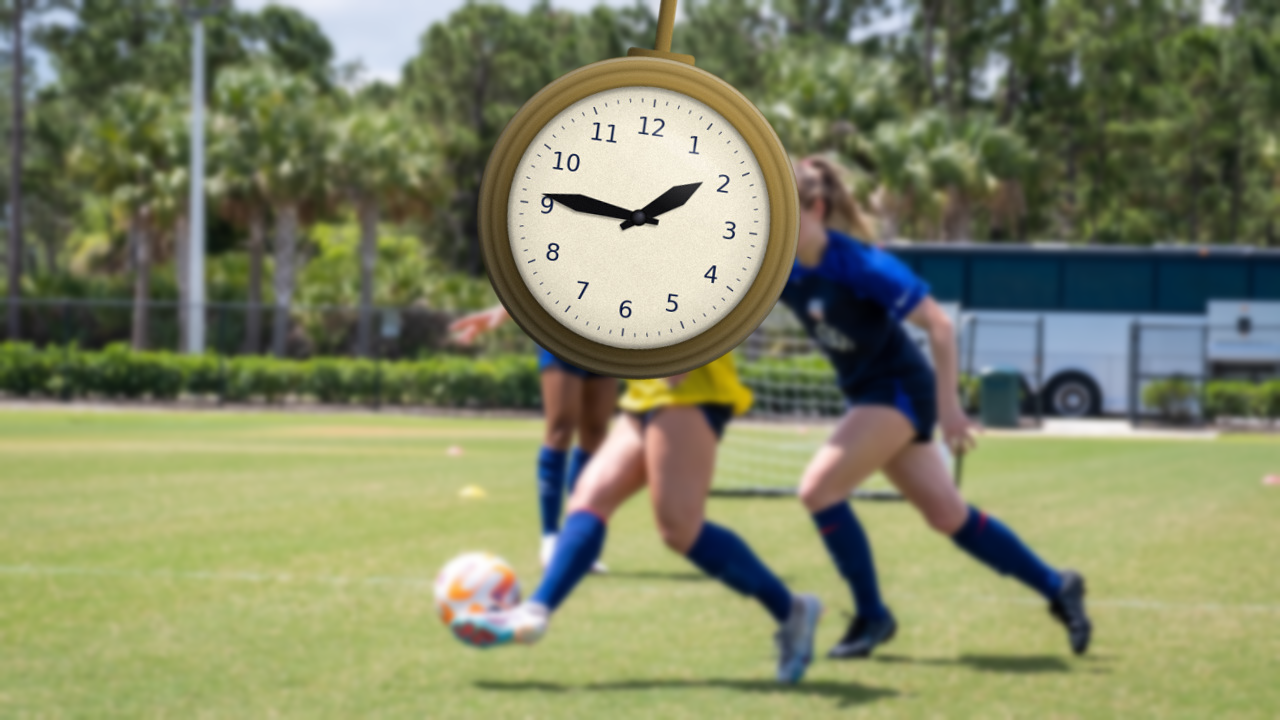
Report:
1,46
